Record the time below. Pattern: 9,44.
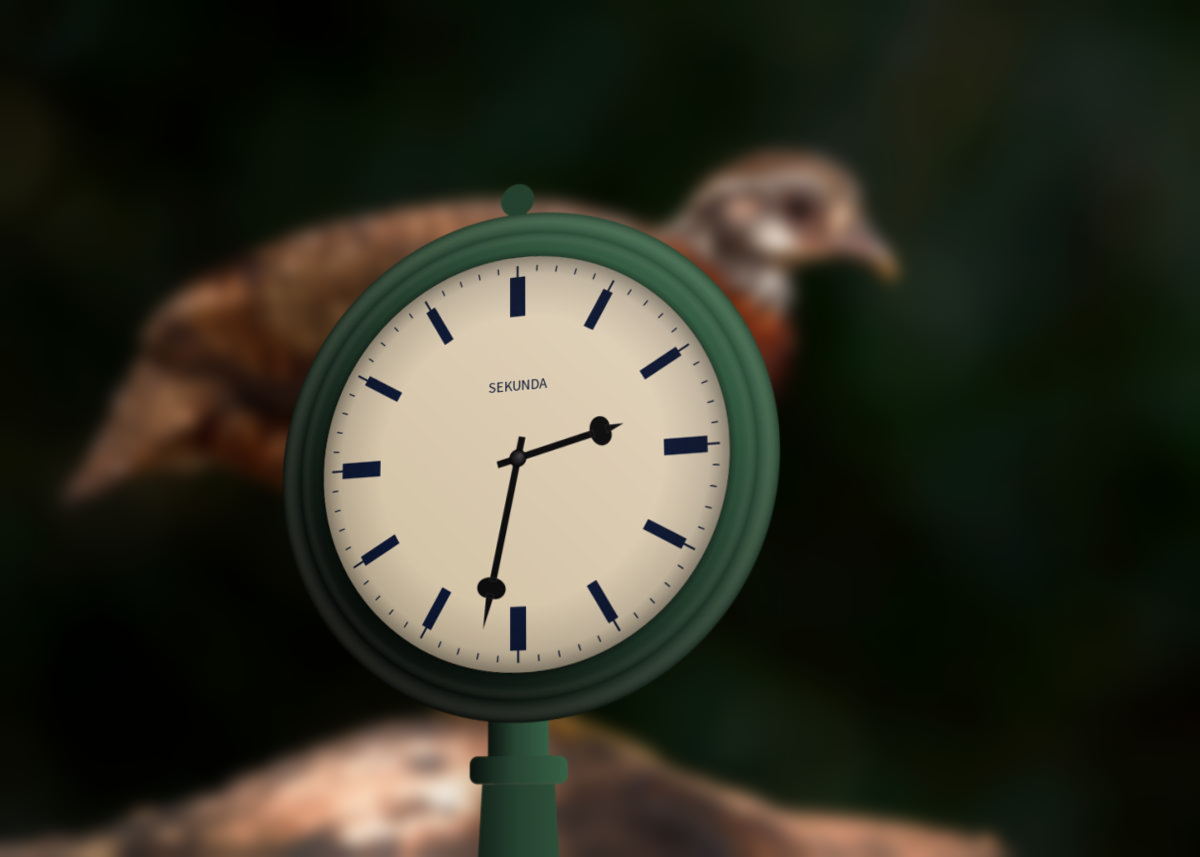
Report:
2,32
